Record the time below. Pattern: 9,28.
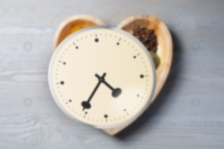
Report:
4,36
